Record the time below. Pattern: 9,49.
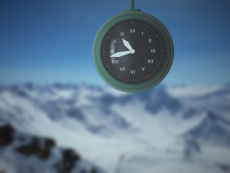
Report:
10,43
